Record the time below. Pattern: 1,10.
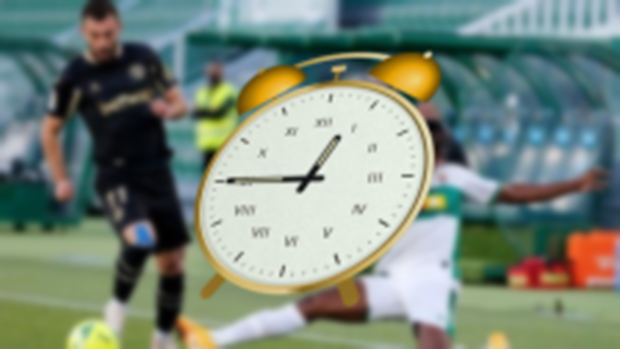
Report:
12,45
